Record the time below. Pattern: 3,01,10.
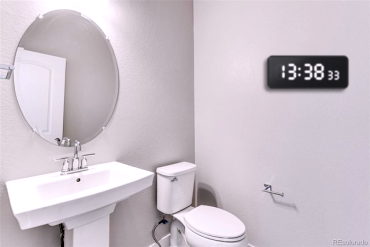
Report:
13,38,33
